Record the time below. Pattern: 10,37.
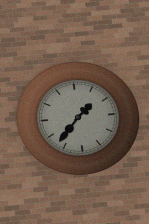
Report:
1,37
